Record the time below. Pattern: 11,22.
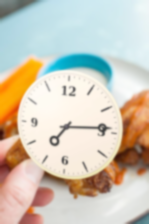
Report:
7,14
